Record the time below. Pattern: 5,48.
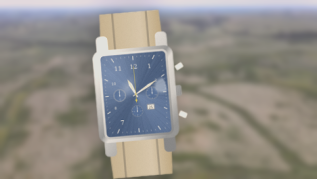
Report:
11,10
